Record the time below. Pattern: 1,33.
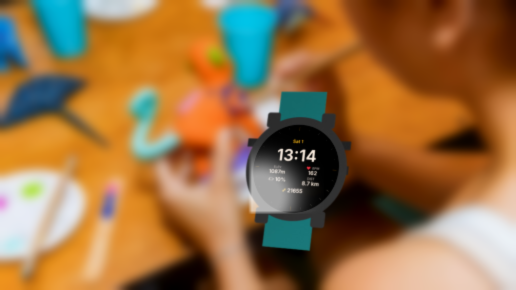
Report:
13,14
